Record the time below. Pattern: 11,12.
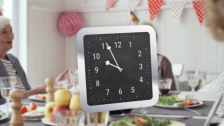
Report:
9,56
